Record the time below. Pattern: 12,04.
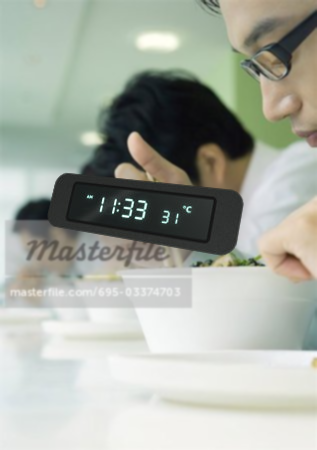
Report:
11,33
